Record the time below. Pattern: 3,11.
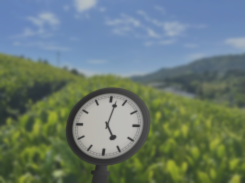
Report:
5,02
